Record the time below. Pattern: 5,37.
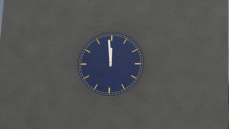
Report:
11,59
